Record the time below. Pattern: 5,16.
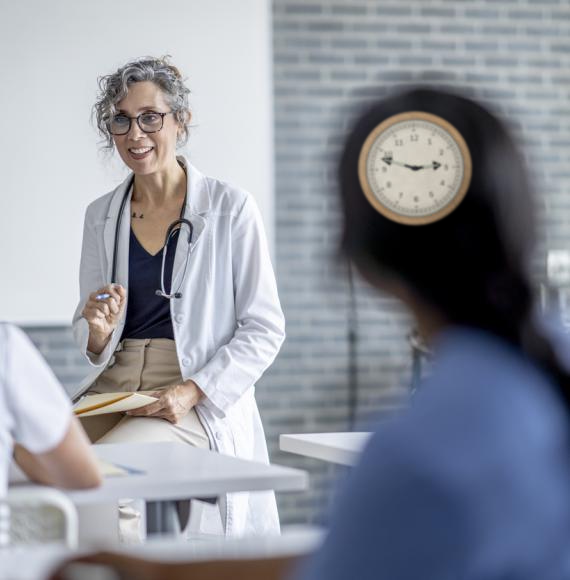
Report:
2,48
